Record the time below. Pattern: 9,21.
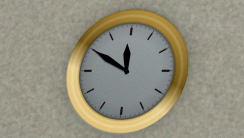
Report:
11,50
